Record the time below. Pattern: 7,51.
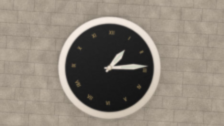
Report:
1,14
